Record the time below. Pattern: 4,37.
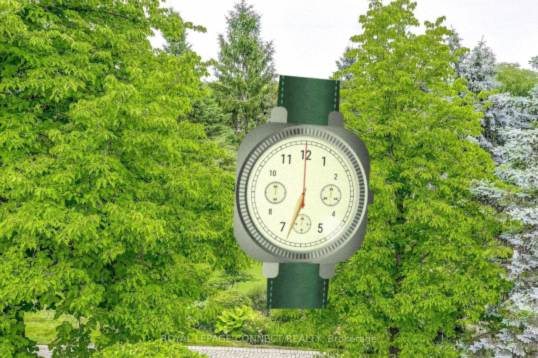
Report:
6,33
